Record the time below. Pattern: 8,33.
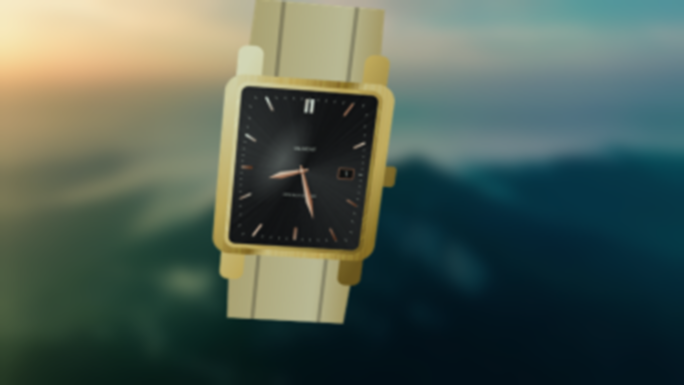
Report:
8,27
